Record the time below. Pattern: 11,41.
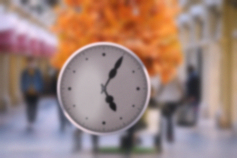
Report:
5,05
